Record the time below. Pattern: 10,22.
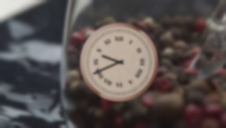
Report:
9,41
